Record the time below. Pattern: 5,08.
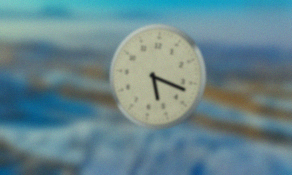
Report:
5,17
